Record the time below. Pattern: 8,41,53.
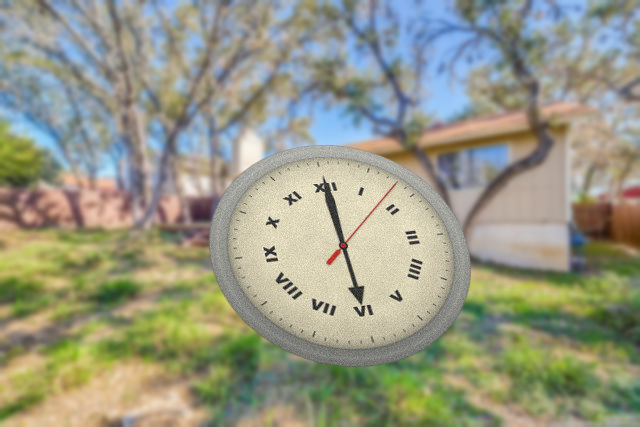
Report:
6,00,08
